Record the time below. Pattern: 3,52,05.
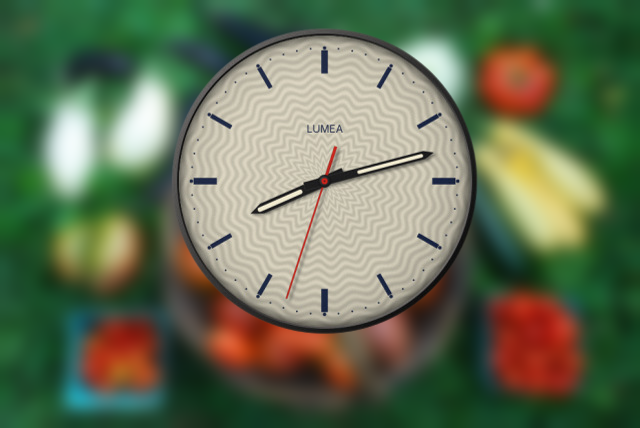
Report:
8,12,33
